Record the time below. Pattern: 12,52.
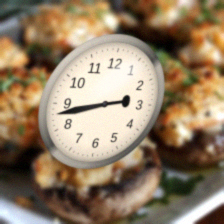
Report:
2,43
